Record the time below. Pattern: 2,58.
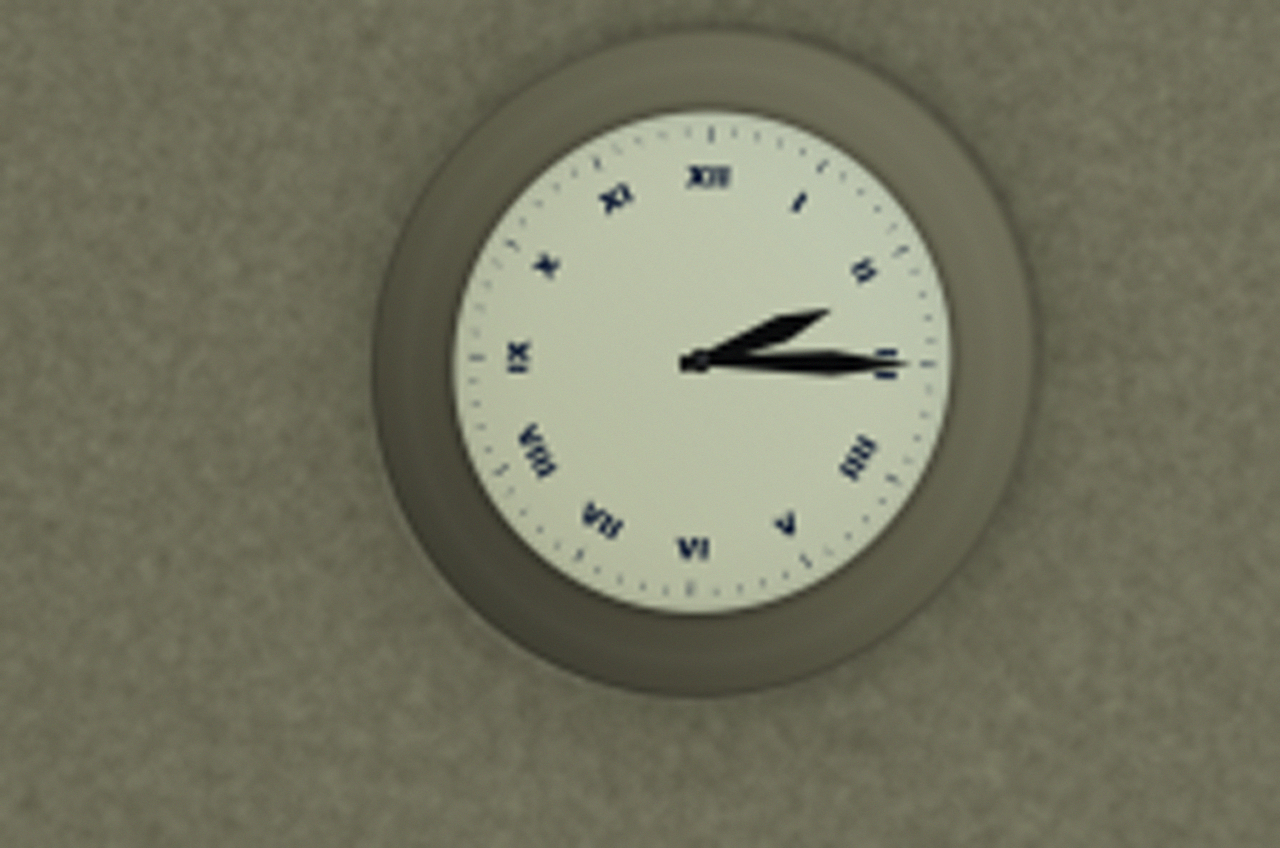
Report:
2,15
